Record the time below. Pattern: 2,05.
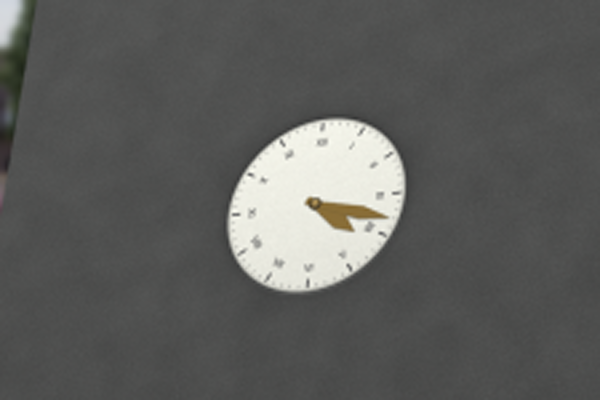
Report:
4,18
